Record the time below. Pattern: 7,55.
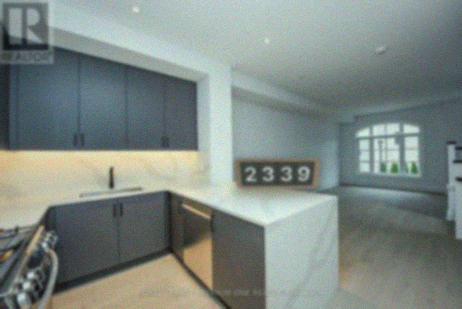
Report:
23,39
